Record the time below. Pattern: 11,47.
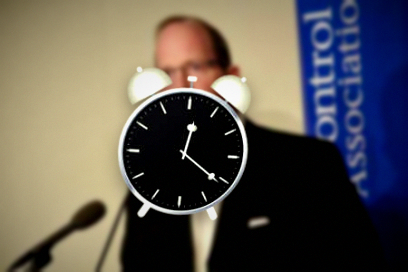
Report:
12,21
